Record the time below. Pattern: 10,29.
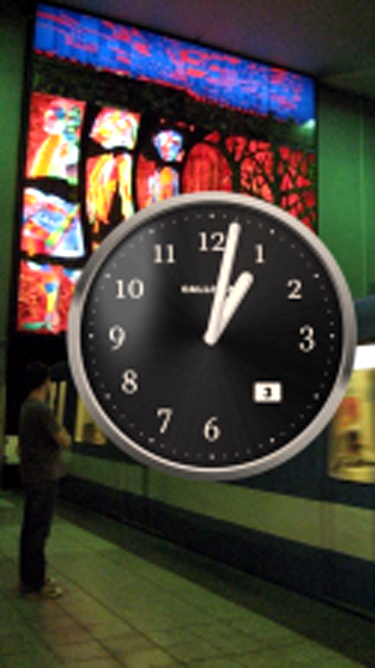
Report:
1,02
